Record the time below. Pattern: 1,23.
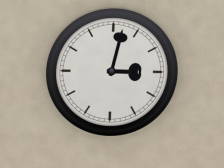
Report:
3,02
